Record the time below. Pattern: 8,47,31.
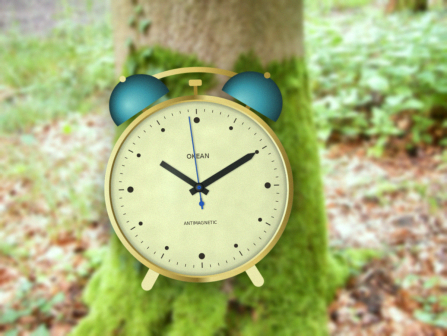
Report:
10,09,59
